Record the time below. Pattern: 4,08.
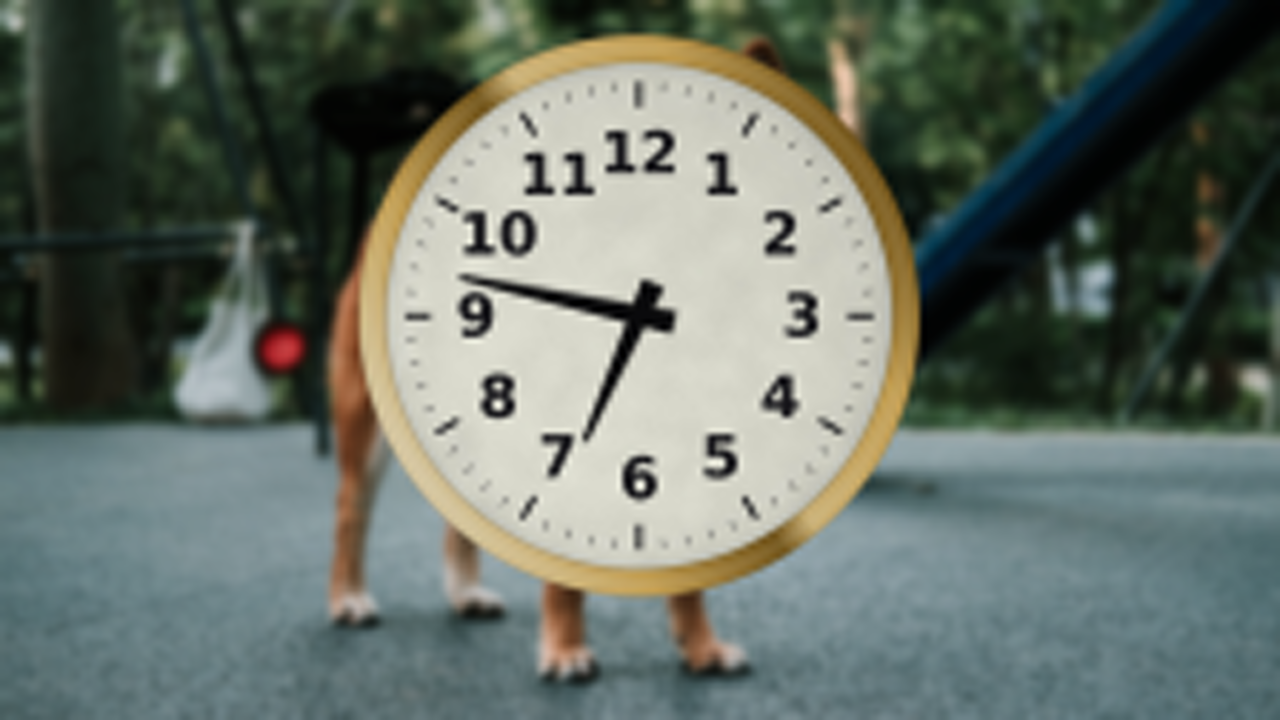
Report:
6,47
